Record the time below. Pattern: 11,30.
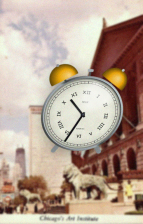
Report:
10,34
